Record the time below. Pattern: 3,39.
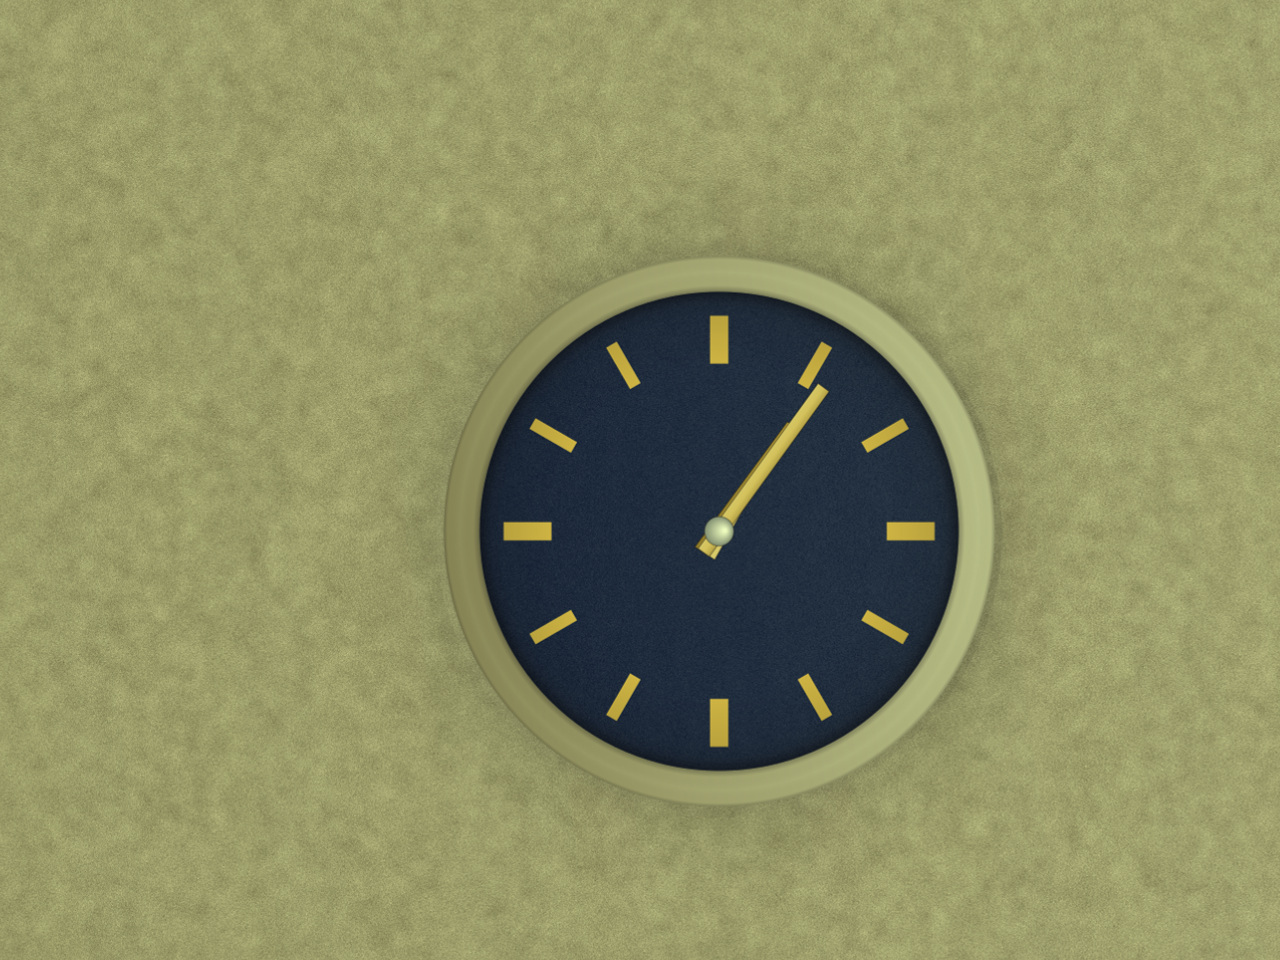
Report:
1,06
